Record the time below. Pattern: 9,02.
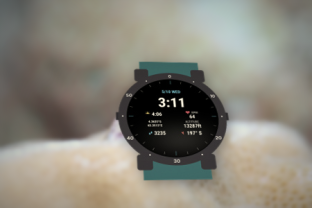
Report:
3,11
